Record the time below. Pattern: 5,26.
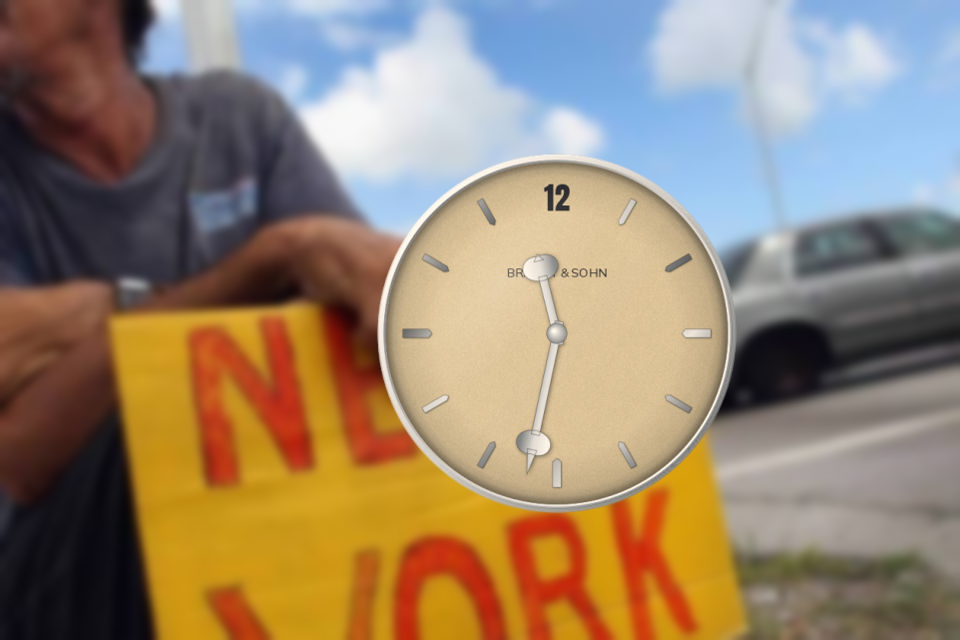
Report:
11,32
